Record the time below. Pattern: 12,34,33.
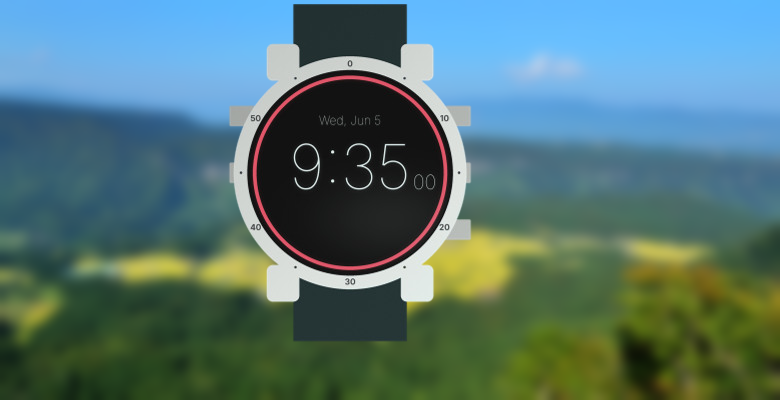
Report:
9,35,00
